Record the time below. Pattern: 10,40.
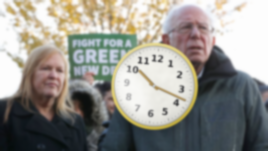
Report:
10,18
